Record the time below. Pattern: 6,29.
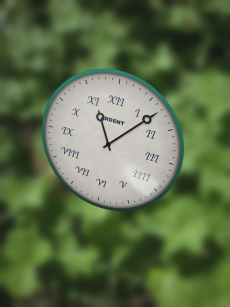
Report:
11,07
